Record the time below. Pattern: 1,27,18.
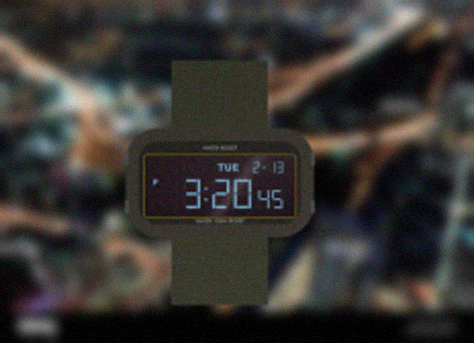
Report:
3,20,45
